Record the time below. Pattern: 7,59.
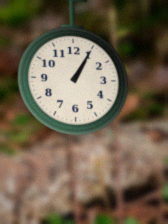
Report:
1,05
